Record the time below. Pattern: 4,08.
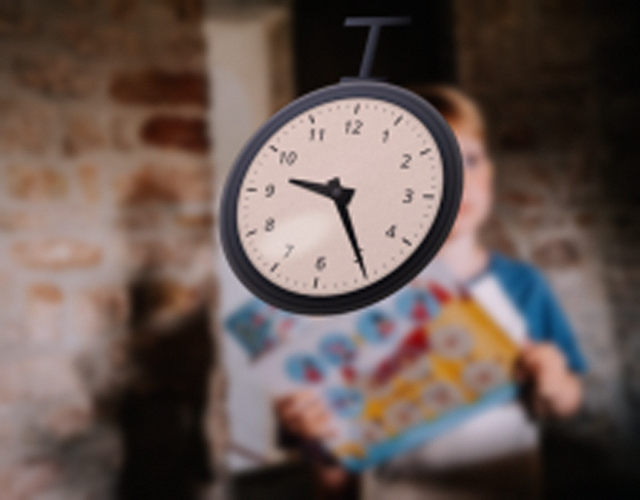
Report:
9,25
